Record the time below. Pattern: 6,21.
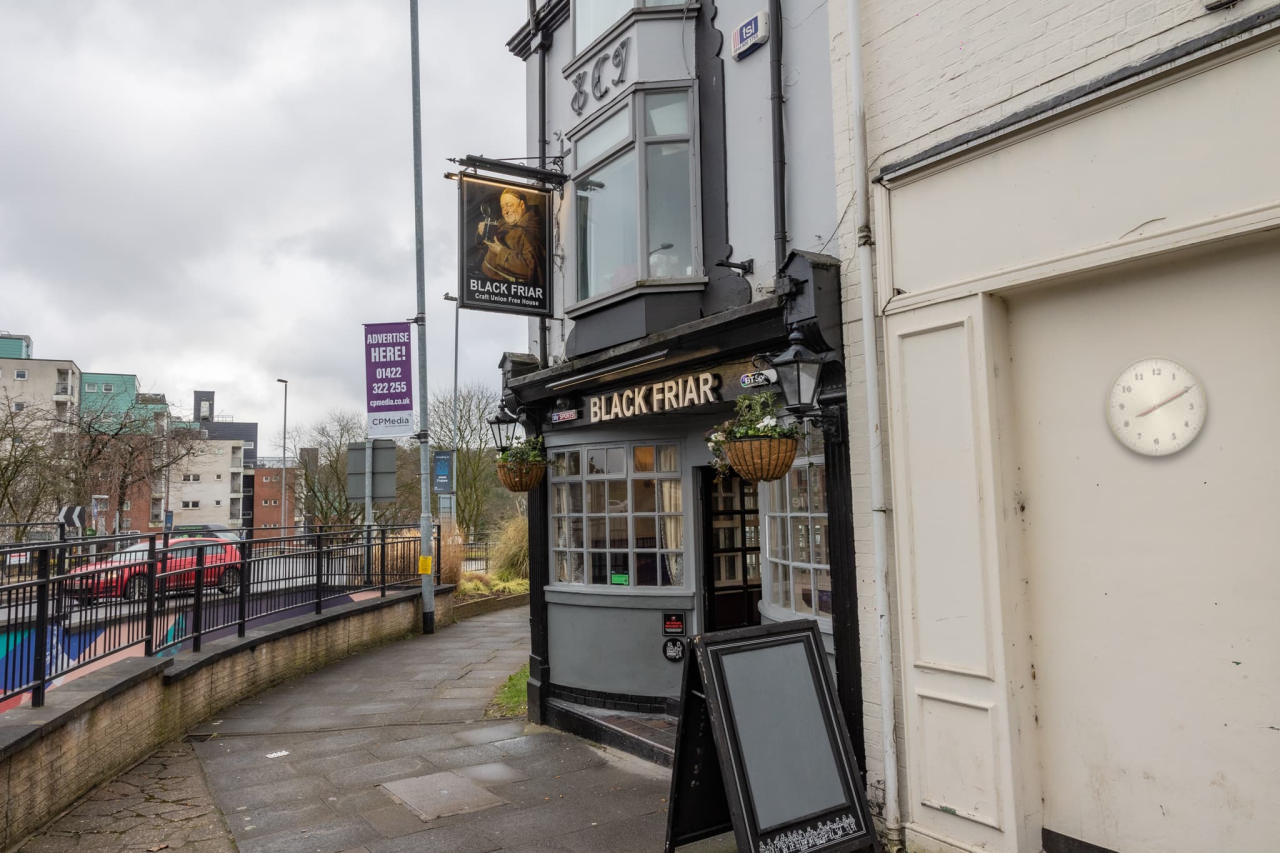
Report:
8,10
